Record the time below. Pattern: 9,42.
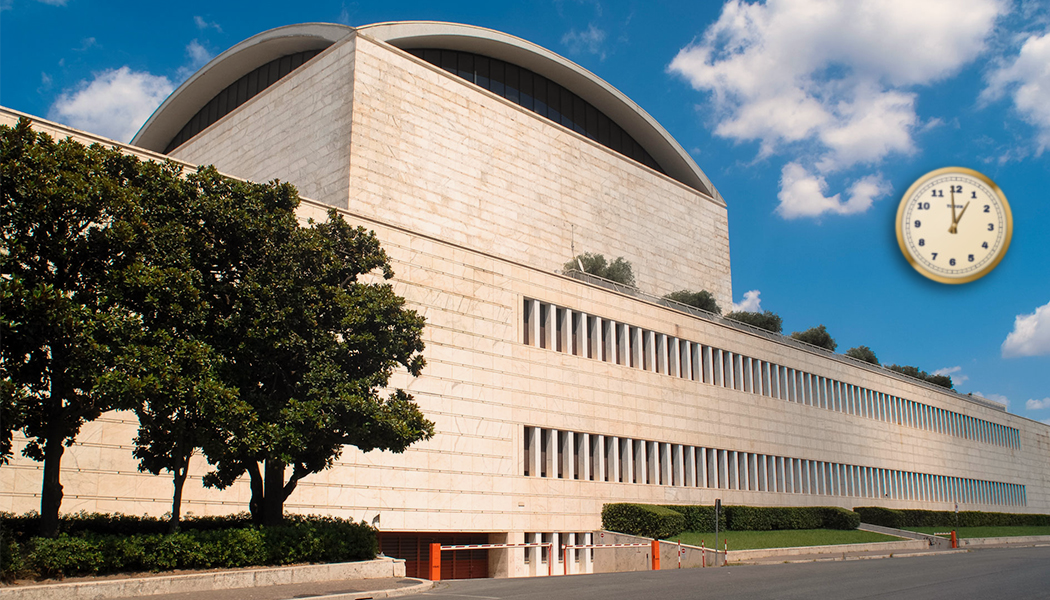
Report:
12,59
